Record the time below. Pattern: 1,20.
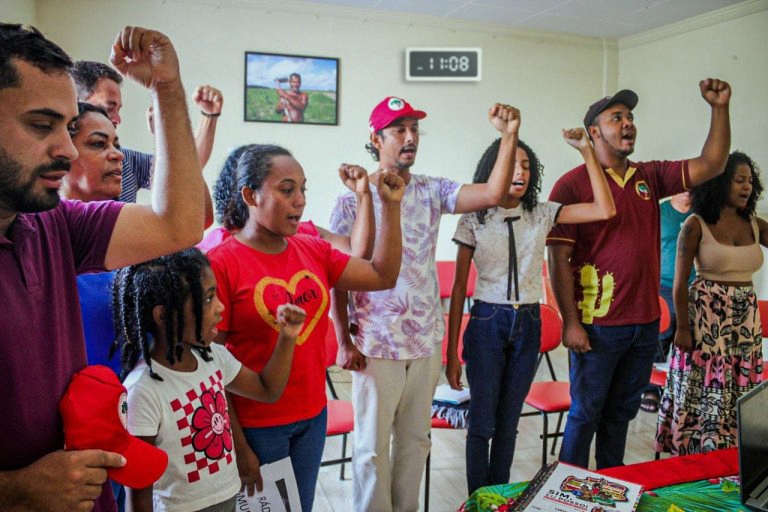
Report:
11,08
